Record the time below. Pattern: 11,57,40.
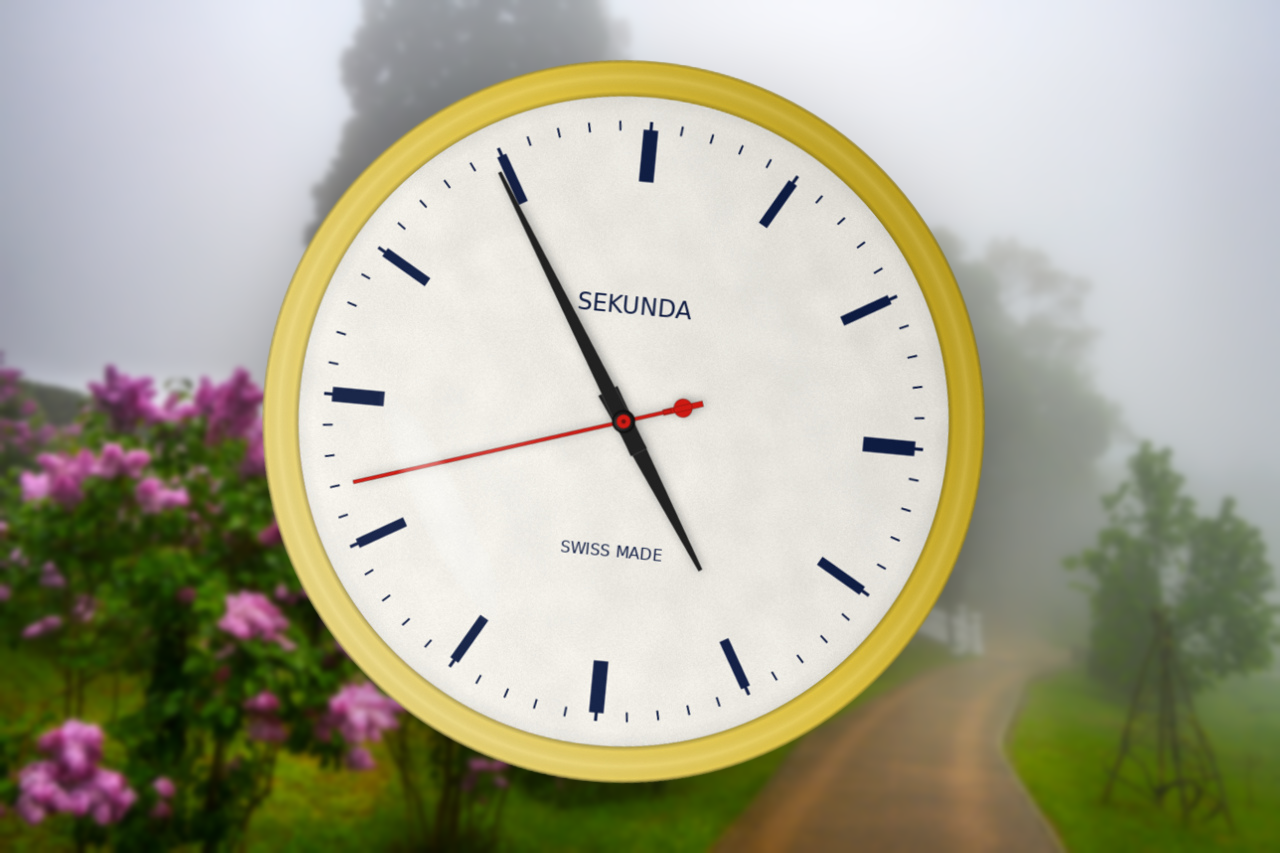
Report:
4,54,42
